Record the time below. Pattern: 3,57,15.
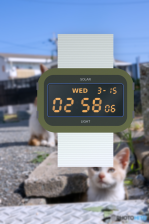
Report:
2,58,06
